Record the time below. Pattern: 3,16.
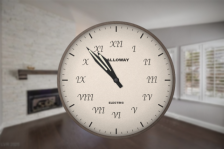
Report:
10,53
